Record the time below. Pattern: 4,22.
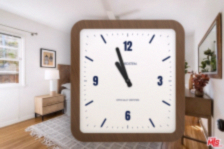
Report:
10,57
